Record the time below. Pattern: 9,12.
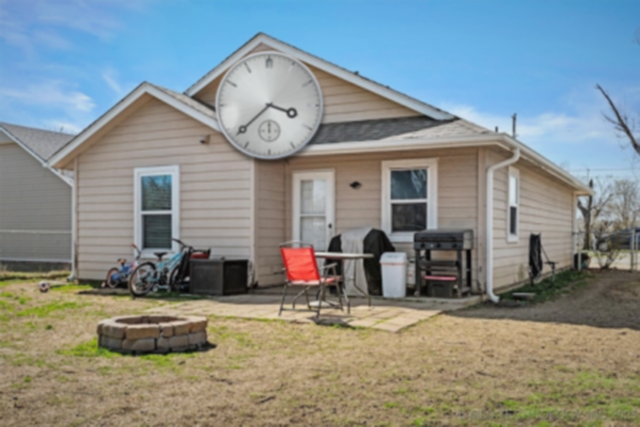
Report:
3,38
